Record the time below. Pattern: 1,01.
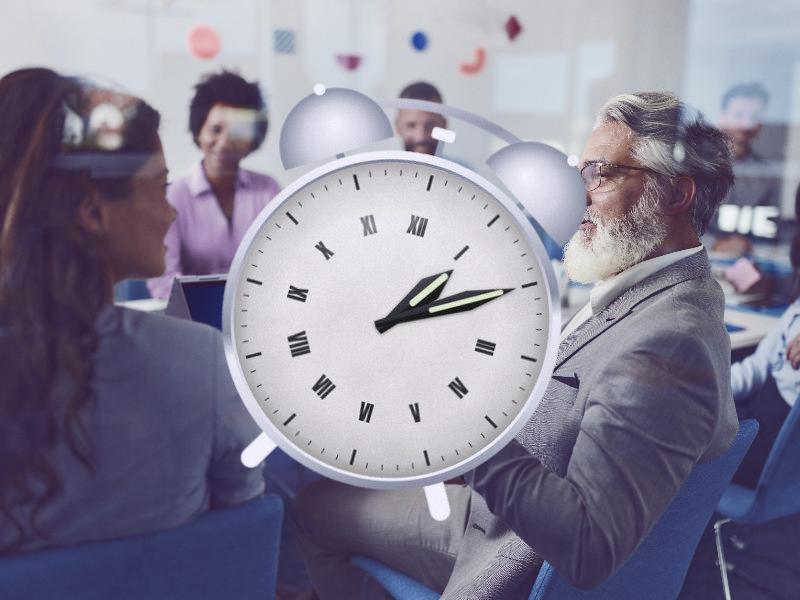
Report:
1,10
